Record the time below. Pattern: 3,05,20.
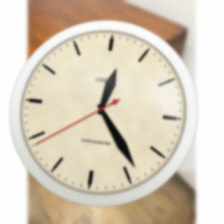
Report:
12,23,39
